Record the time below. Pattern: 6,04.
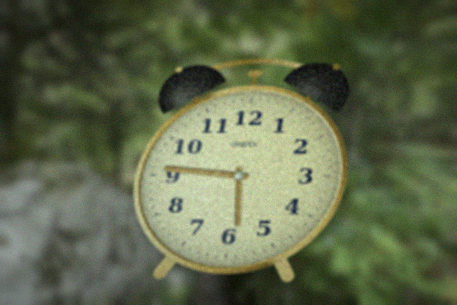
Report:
5,46
